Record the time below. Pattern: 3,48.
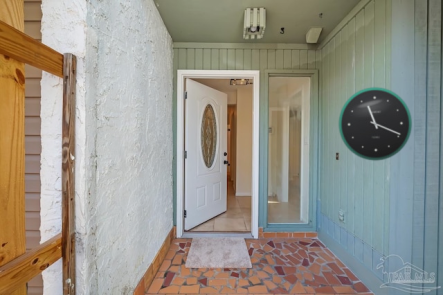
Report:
11,19
